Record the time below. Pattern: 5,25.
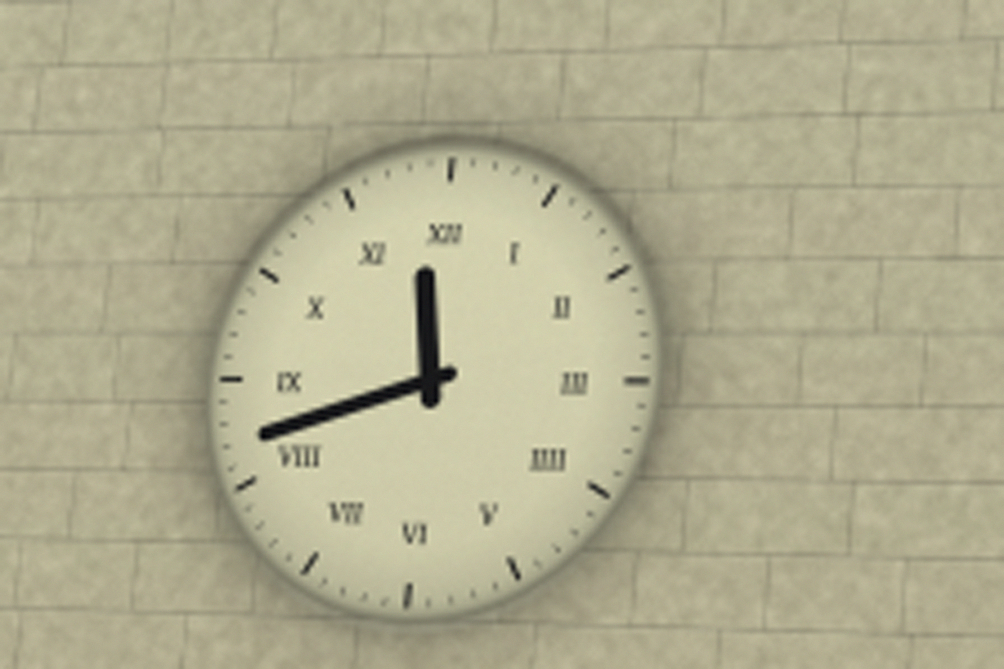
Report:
11,42
